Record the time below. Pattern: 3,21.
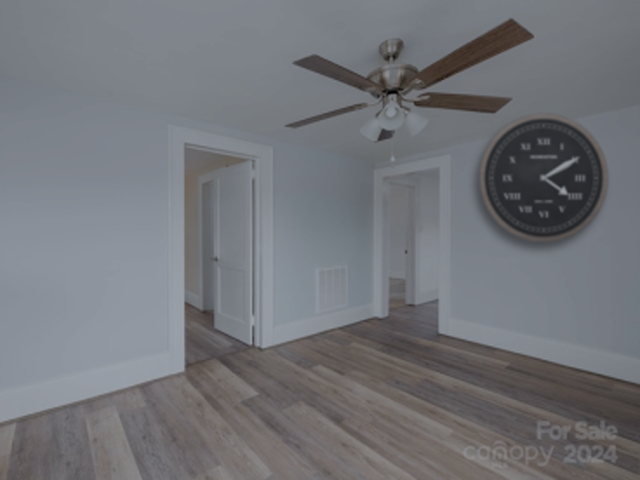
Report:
4,10
